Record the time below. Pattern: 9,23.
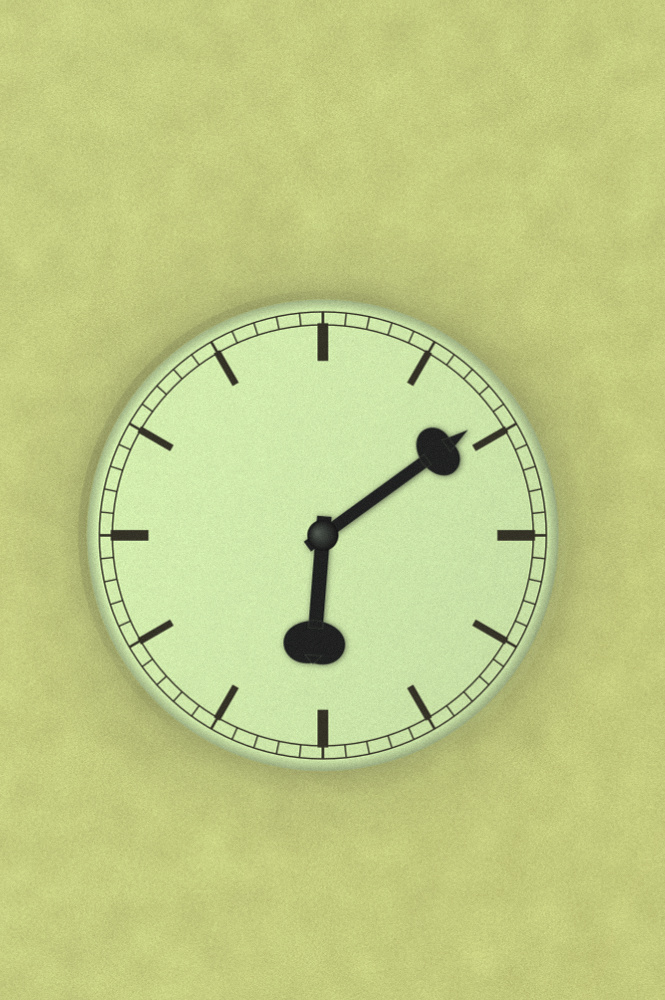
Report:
6,09
